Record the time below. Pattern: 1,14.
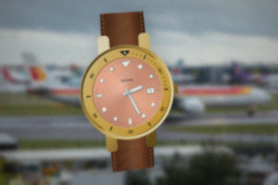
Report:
2,26
